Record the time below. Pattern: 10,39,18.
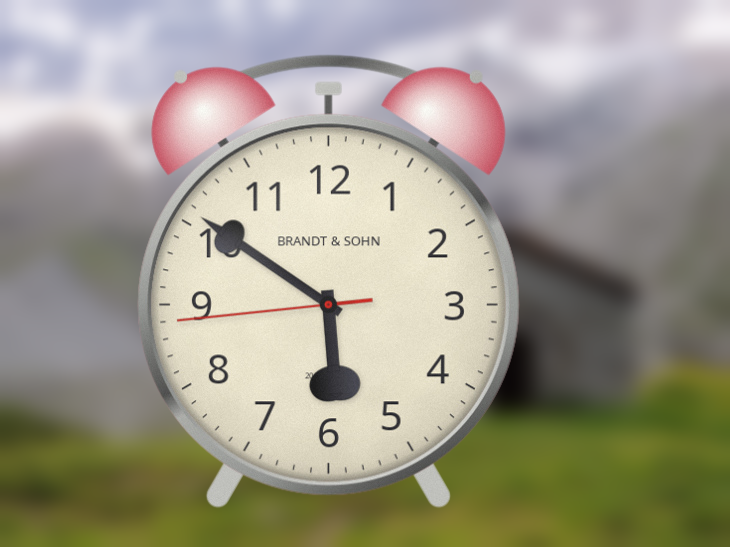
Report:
5,50,44
